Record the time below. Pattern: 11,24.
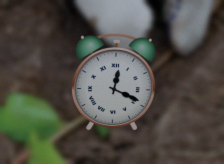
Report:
12,19
